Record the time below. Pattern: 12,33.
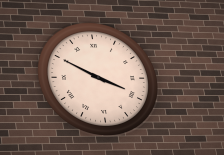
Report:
3,50
